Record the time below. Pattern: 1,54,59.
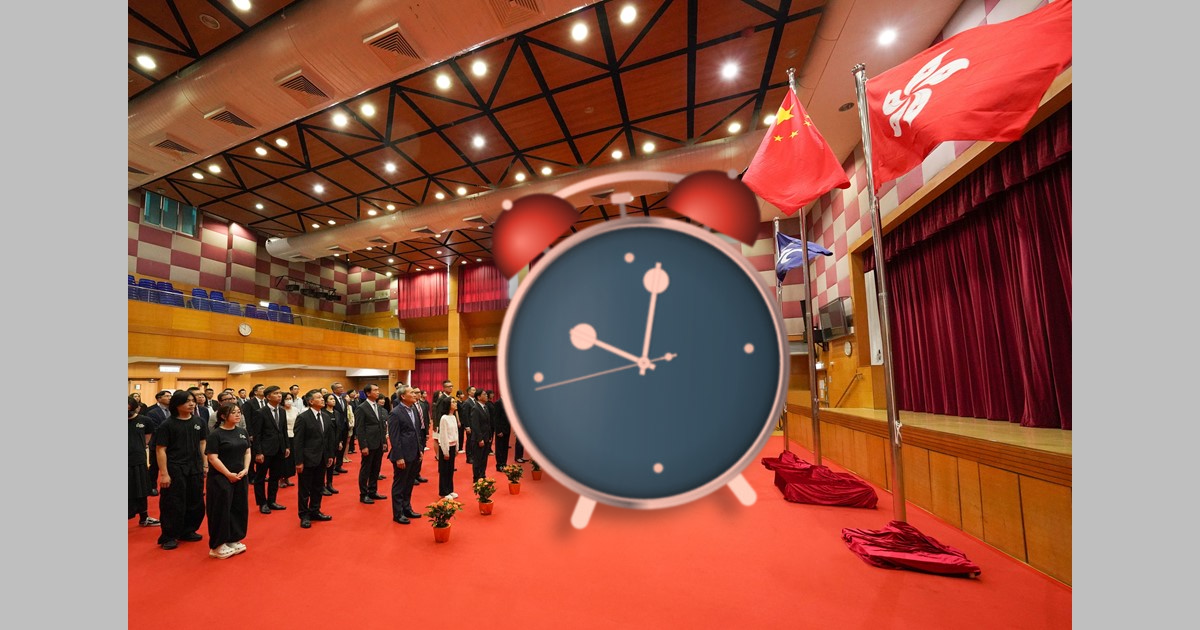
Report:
10,02,44
